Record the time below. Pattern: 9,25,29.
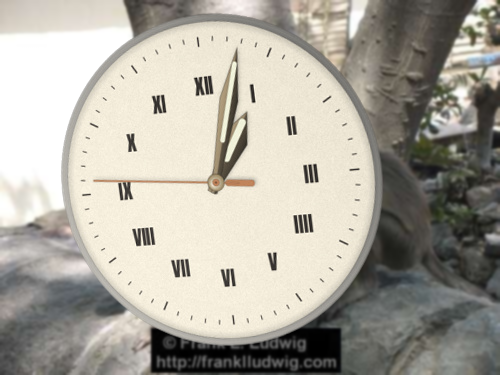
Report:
1,02,46
